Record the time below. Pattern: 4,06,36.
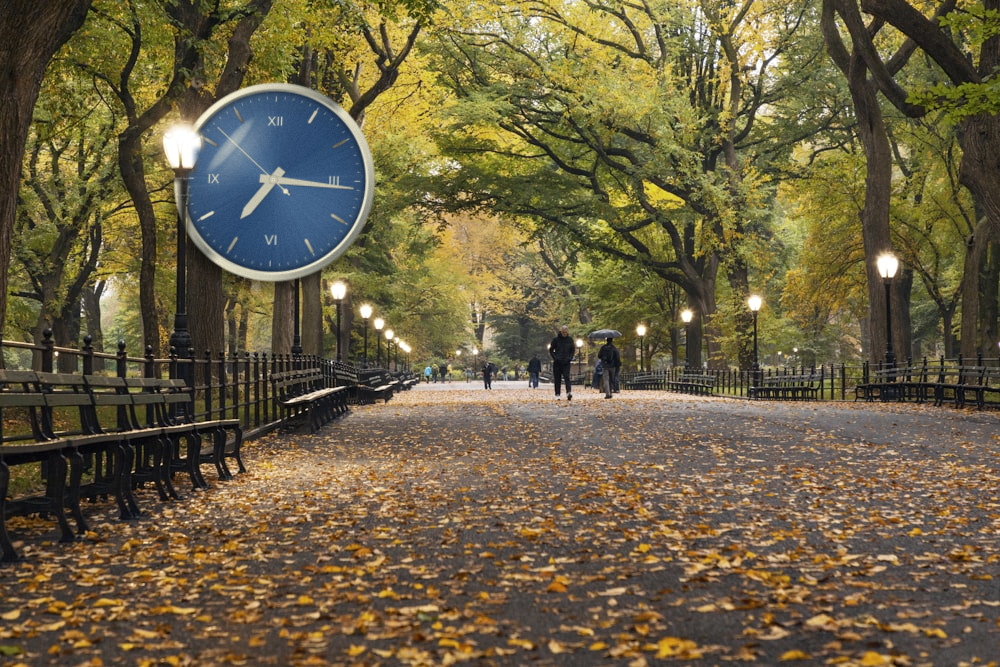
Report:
7,15,52
